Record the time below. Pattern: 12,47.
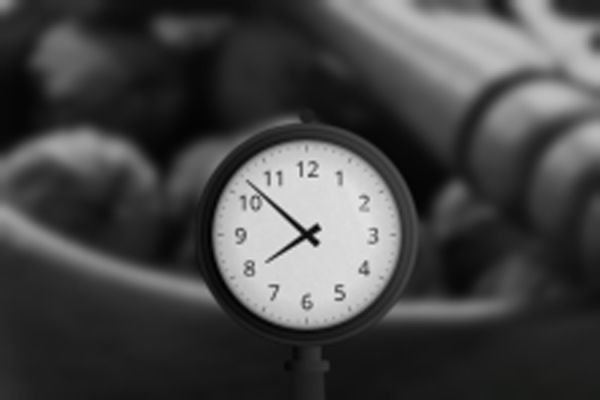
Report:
7,52
